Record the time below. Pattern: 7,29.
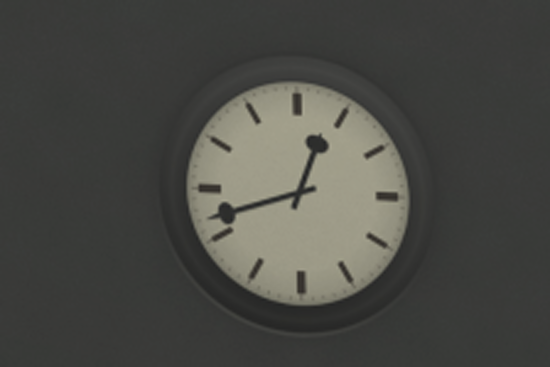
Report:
12,42
